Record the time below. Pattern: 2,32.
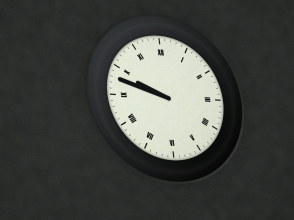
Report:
9,48
